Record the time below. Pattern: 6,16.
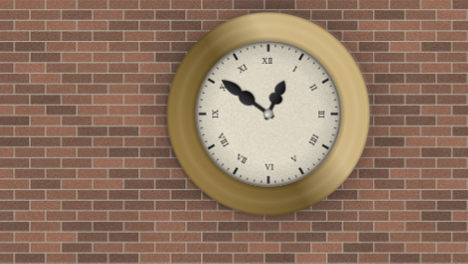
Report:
12,51
